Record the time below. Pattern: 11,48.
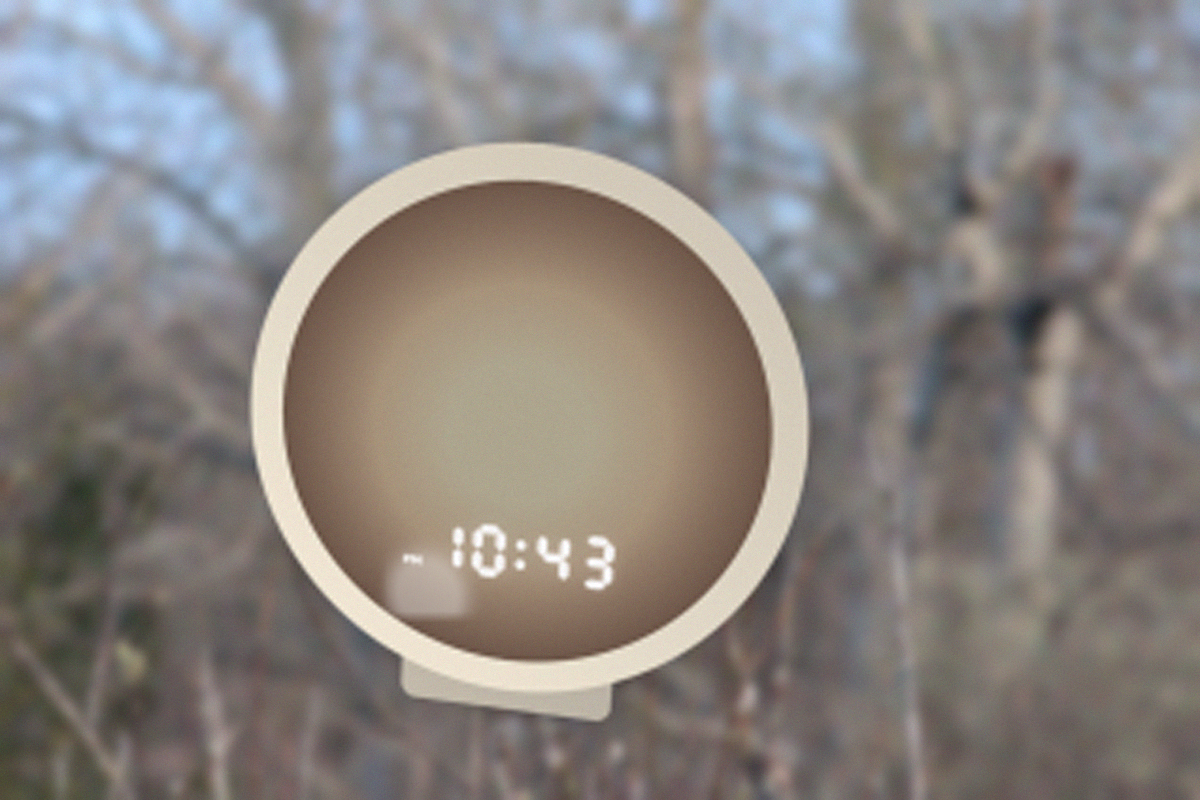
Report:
10,43
